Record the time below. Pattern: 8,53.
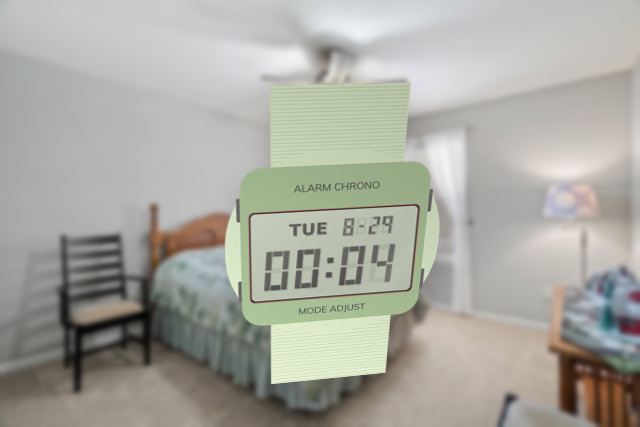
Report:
0,04
